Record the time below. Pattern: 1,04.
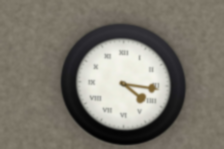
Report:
4,16
